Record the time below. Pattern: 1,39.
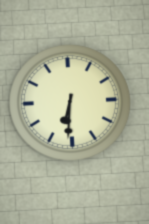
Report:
6,31
